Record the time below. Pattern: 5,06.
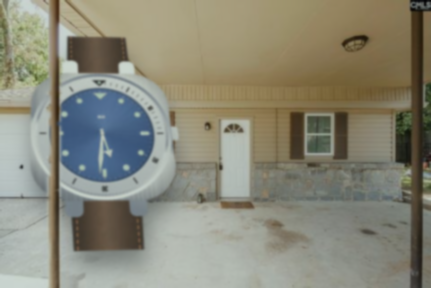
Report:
5,31
